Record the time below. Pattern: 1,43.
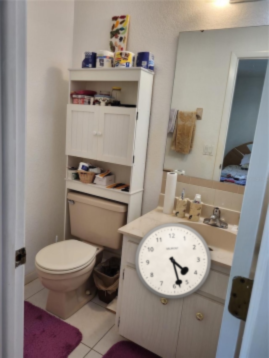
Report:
4,28
